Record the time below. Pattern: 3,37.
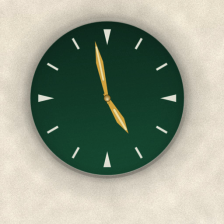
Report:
4,58
